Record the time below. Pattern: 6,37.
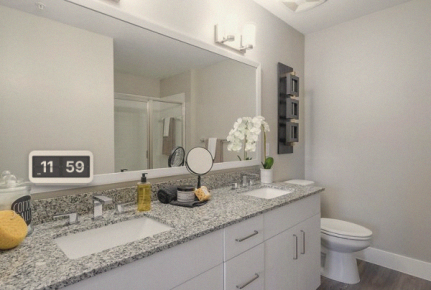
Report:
11,59
